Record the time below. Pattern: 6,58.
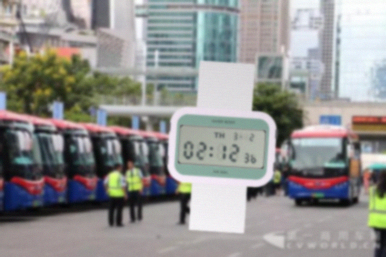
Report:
2,12
